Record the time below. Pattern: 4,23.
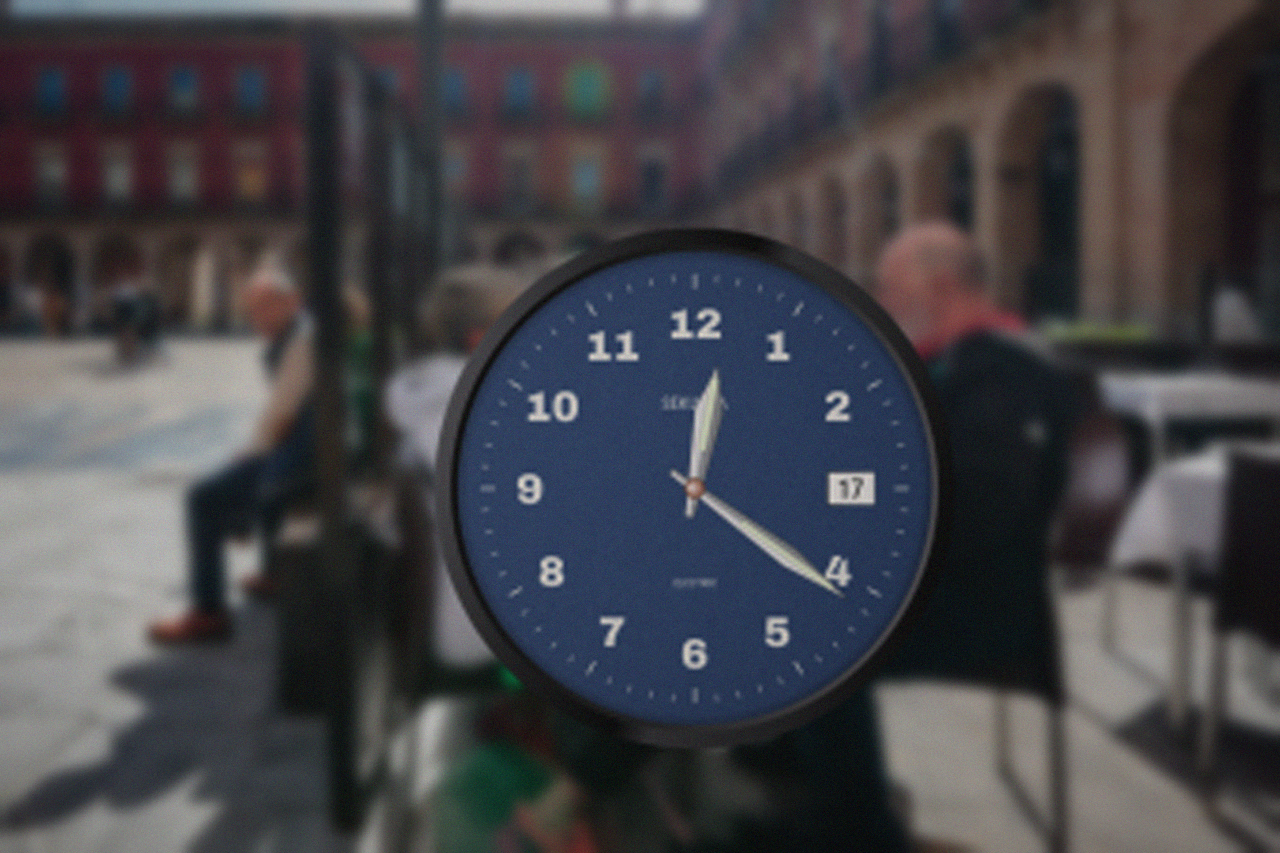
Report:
12,21
